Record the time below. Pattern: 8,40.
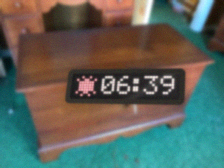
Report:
6,39
